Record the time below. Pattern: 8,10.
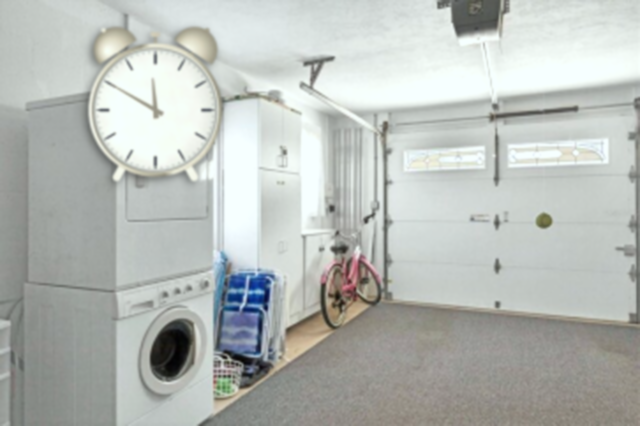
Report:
11,50
